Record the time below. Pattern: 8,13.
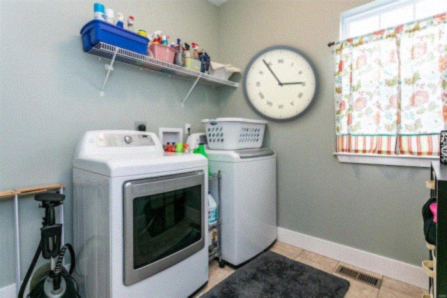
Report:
2,54
